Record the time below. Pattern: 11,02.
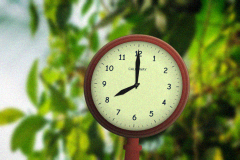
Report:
8,00
